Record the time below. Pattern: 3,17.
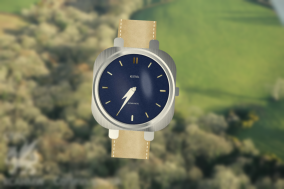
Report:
7,35
